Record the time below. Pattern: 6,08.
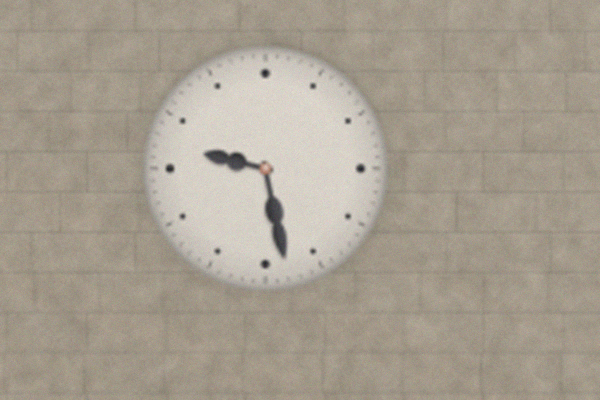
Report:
9,28
